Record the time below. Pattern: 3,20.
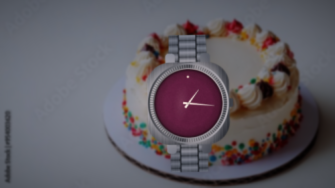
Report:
1,16
